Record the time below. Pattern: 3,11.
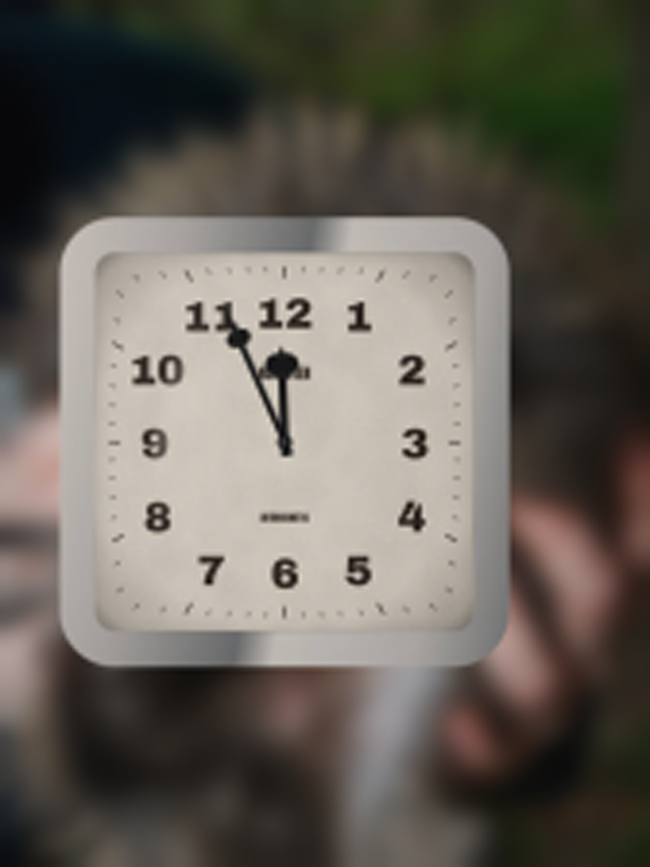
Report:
11,56
